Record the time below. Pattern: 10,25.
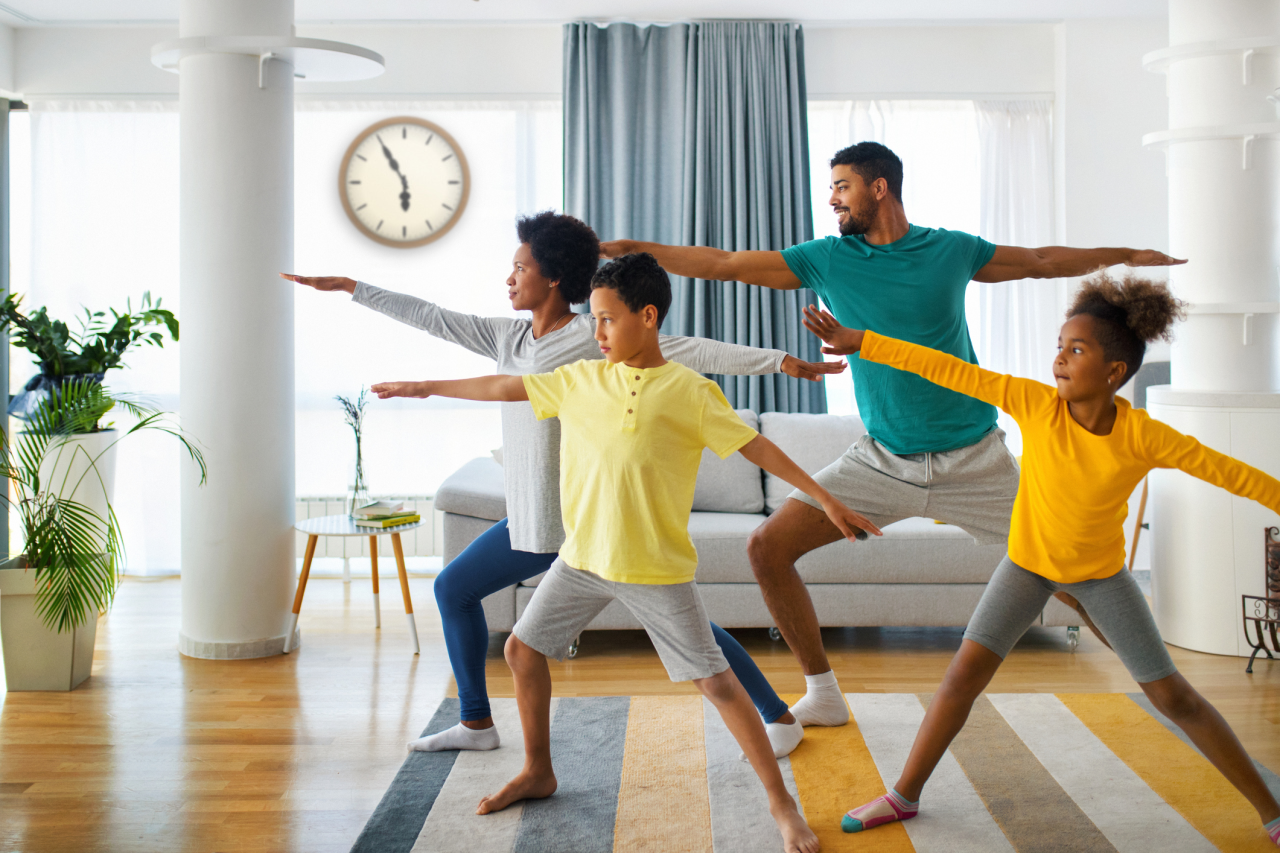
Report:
5,55
